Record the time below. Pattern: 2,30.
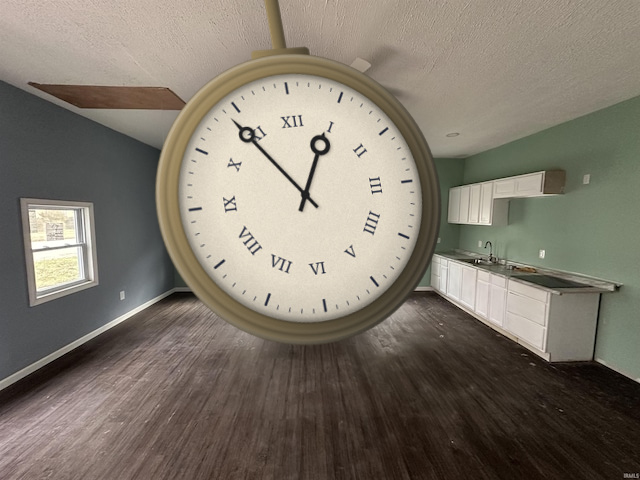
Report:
12,54
